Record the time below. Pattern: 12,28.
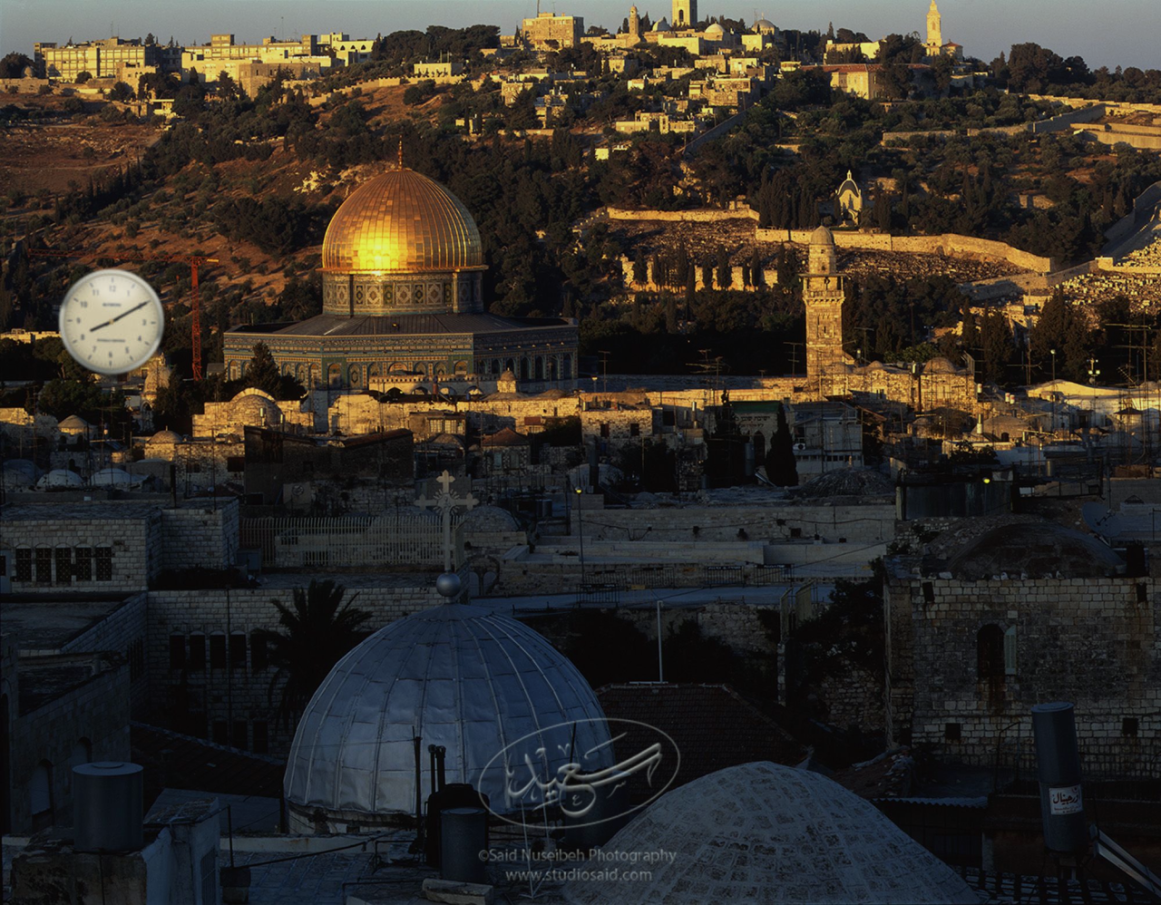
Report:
8,10
